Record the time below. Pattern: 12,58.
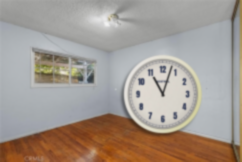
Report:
11,03
